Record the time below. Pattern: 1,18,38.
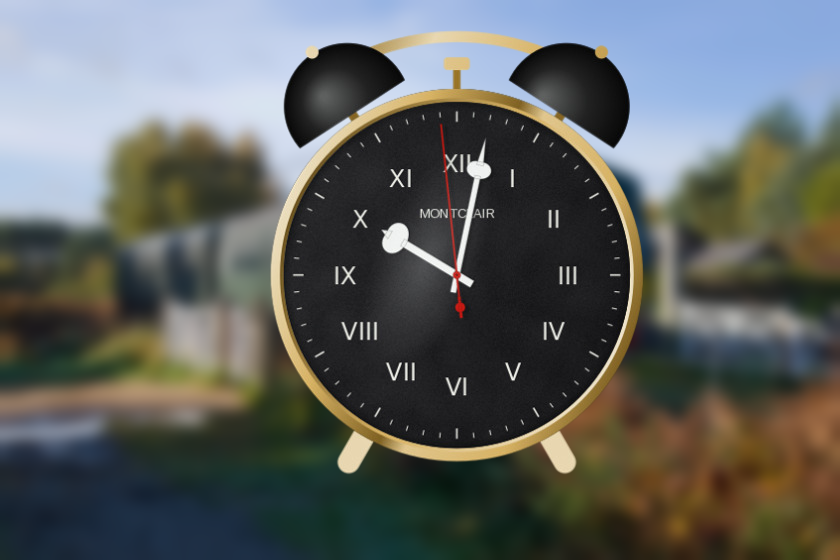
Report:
10,01,59
